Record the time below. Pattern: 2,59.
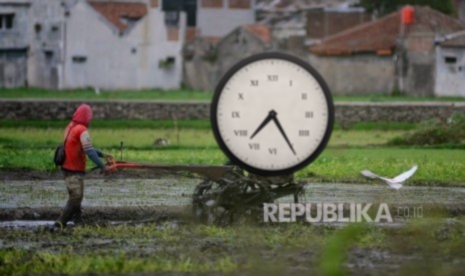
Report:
7,25
